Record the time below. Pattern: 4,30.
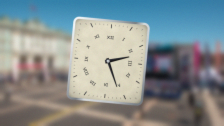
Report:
2,26
